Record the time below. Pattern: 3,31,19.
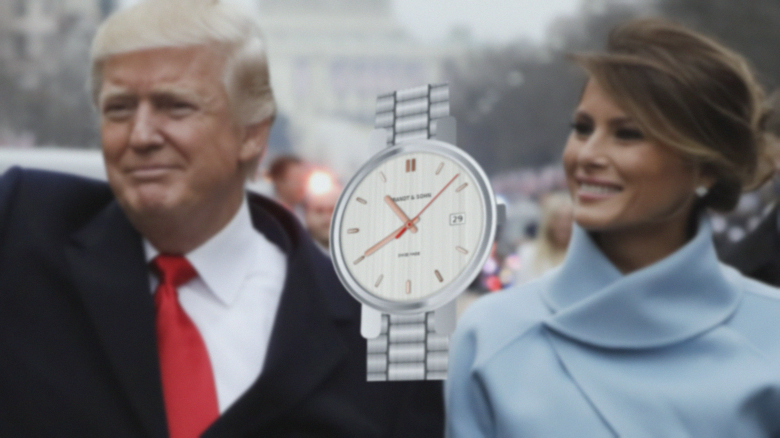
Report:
10,40,08
